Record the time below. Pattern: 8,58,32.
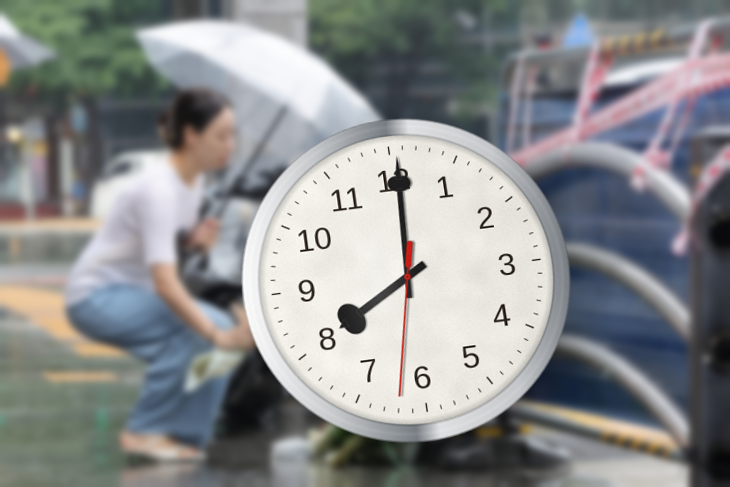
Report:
8,00,32
